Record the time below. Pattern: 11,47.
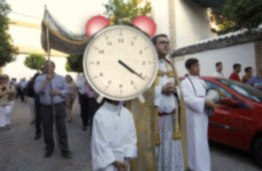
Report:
4,21
